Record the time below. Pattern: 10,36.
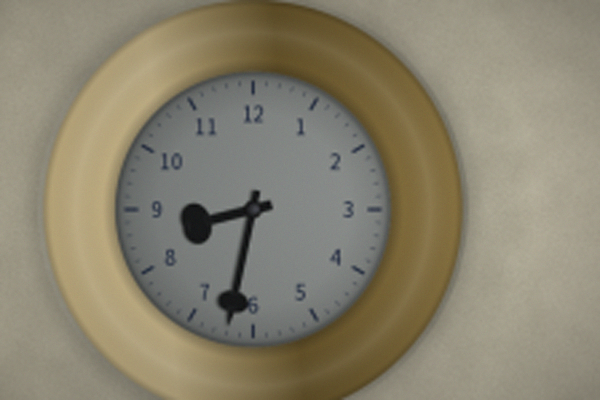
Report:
8,32
